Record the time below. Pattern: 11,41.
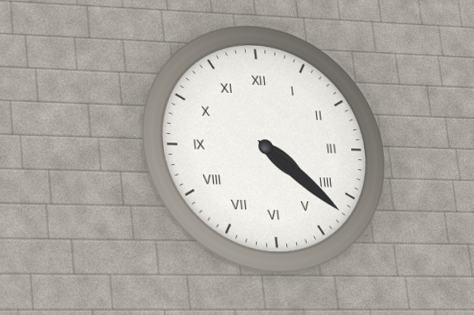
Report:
4,22
